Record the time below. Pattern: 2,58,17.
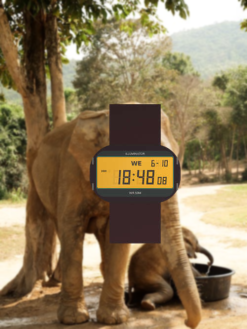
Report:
18,48,08
